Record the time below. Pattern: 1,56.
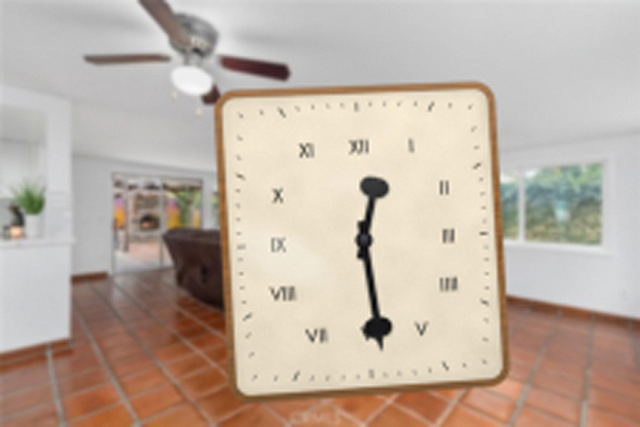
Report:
12,29
